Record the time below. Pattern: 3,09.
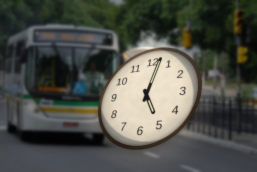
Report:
5,02
